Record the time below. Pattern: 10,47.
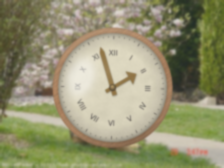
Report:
1,57
